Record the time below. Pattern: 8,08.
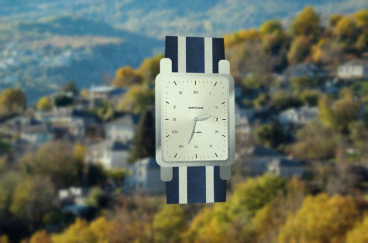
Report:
2,33
